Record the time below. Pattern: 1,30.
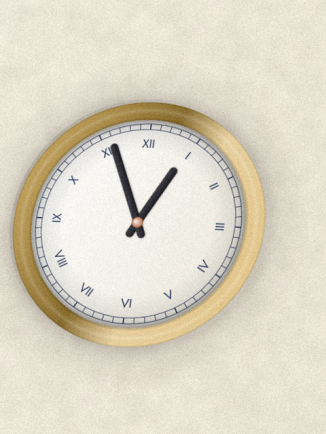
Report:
12,56
